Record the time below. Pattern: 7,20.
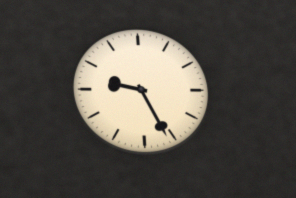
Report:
9,26
